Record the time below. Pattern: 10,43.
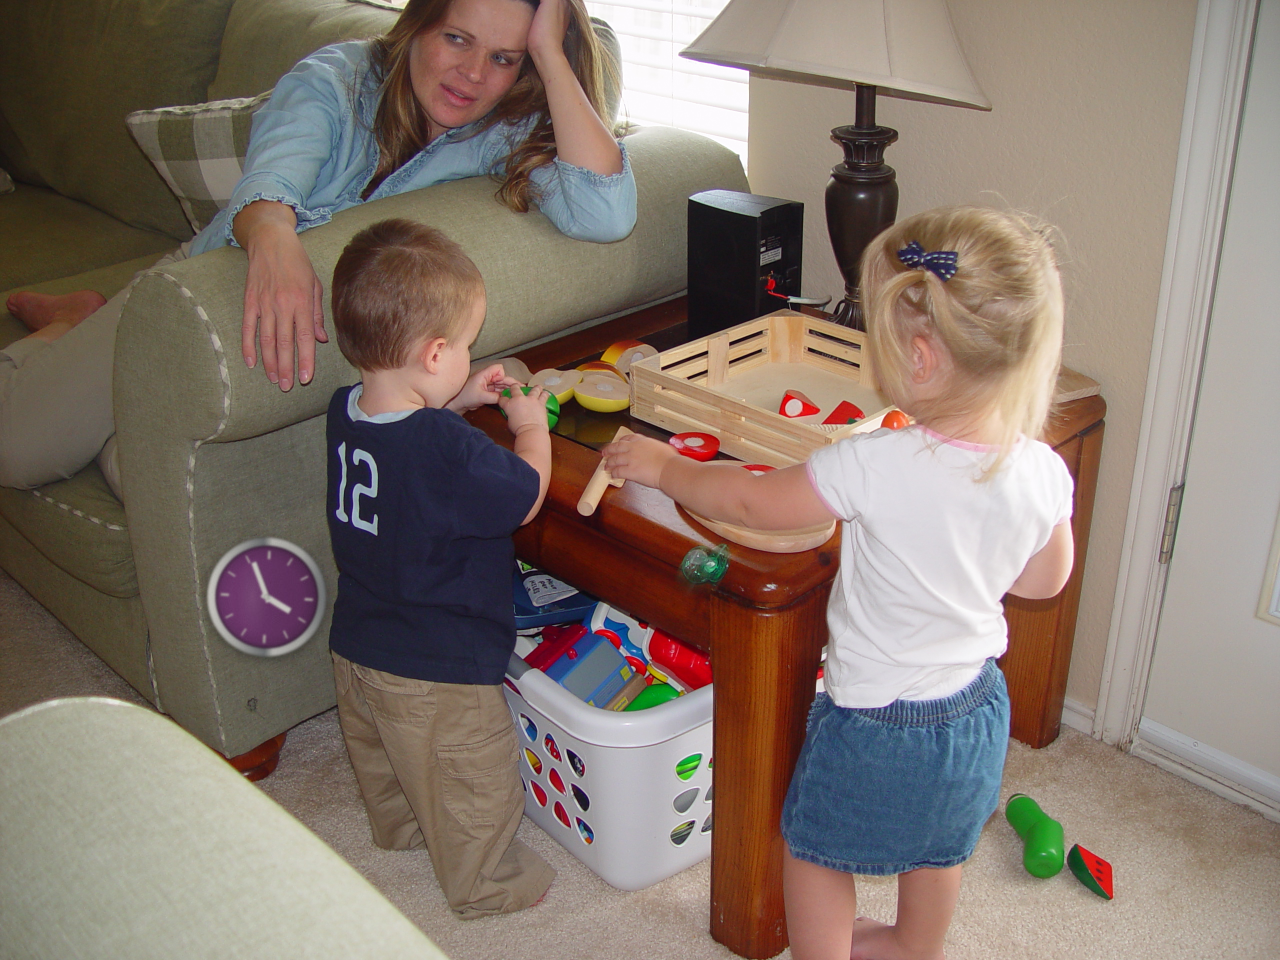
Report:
3,56
